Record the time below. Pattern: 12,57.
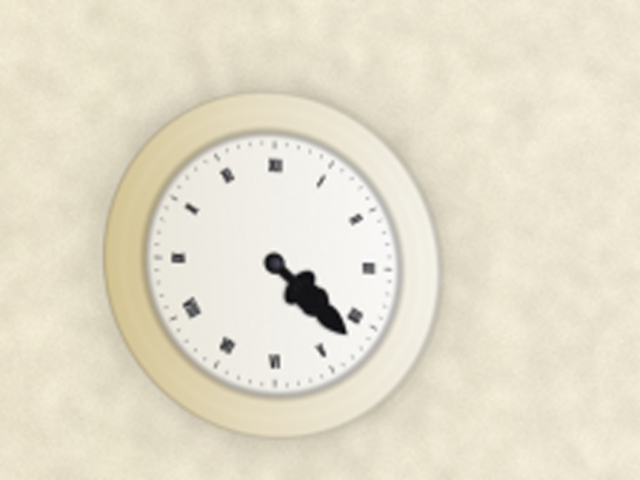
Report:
4,22
